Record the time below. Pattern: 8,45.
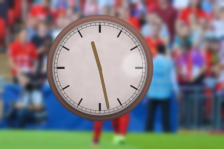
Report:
11,28
